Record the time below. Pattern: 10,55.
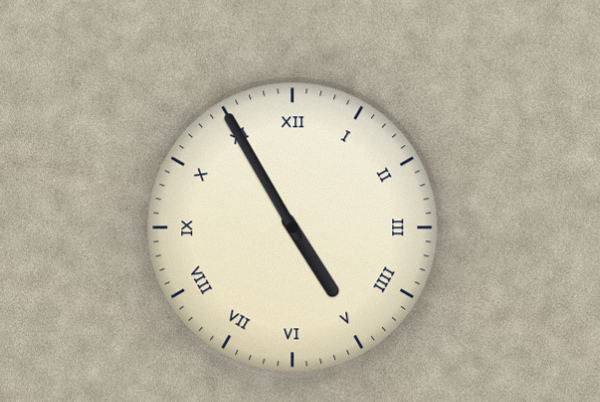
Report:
4,55
